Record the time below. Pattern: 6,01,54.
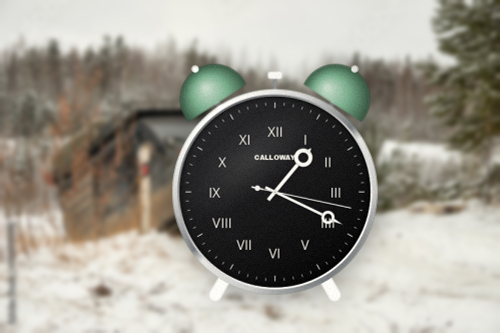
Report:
1,19,17
